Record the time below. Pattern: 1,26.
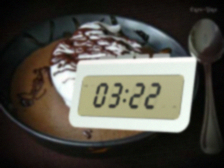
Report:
3,22
